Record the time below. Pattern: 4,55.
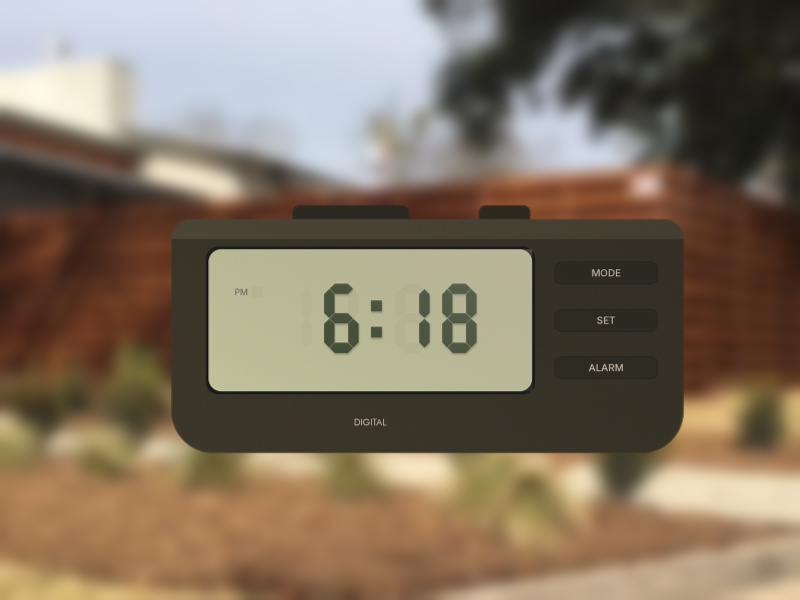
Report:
6,18
